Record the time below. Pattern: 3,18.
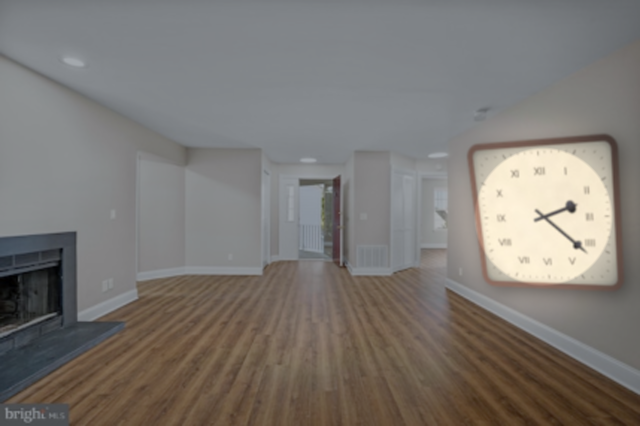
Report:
2,22
